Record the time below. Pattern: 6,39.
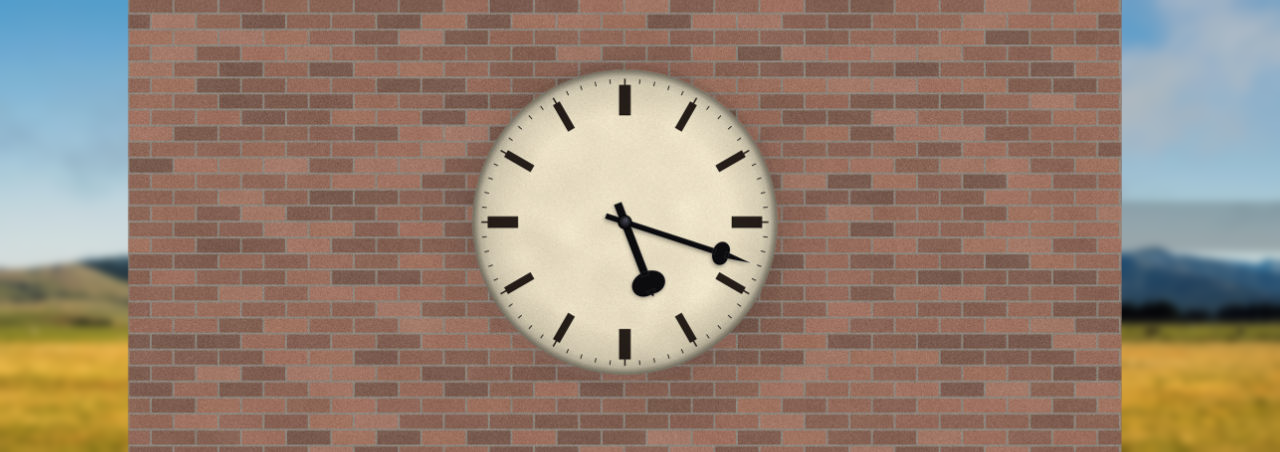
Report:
5,18
